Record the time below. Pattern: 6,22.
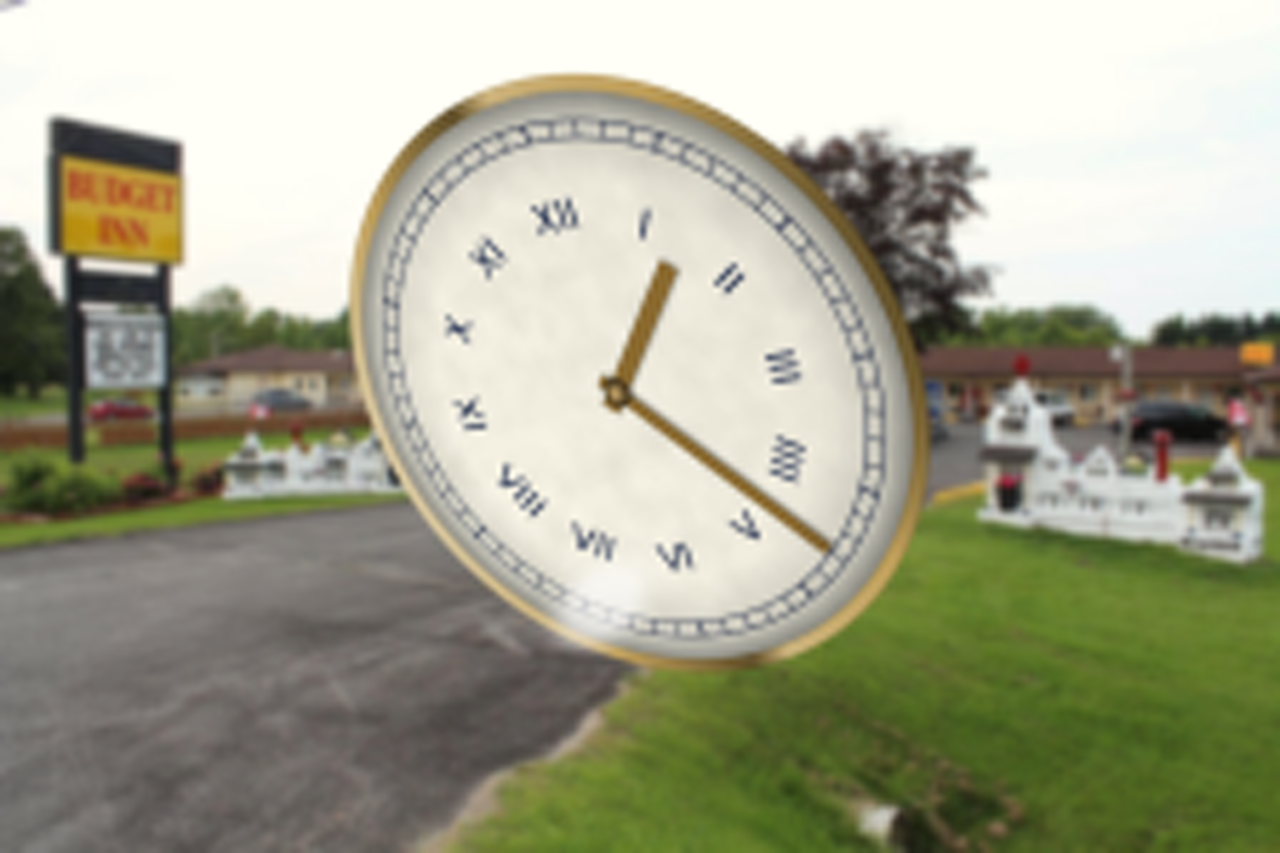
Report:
1,23
